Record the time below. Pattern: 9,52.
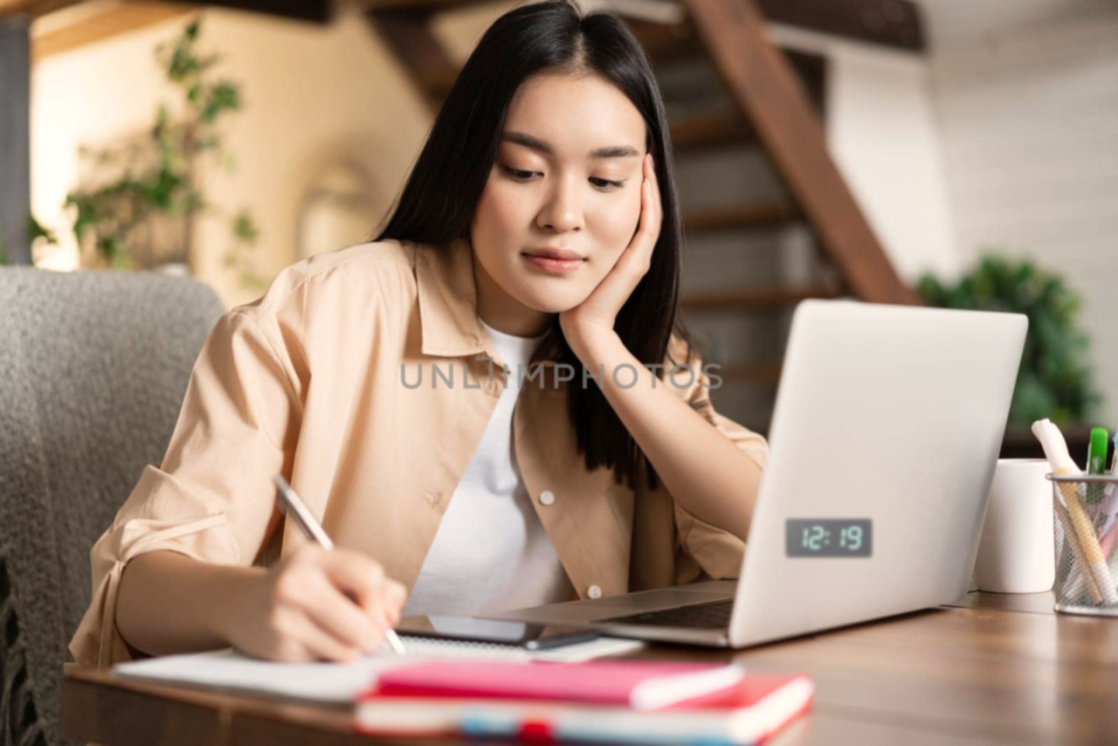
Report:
12,19
